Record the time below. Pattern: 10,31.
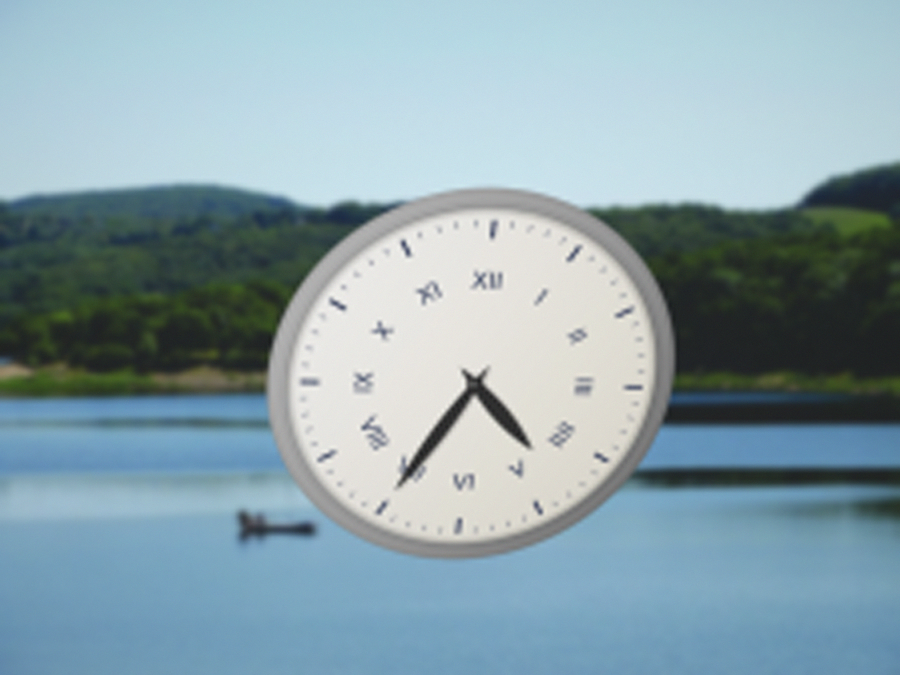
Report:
4,35
